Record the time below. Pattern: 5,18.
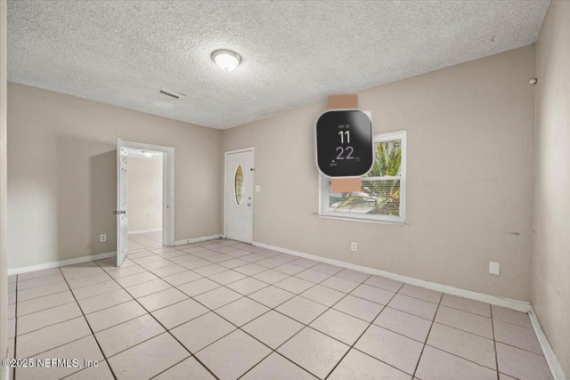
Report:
11,22
